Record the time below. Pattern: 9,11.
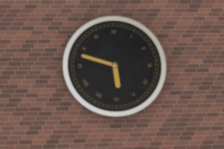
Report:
5,48
